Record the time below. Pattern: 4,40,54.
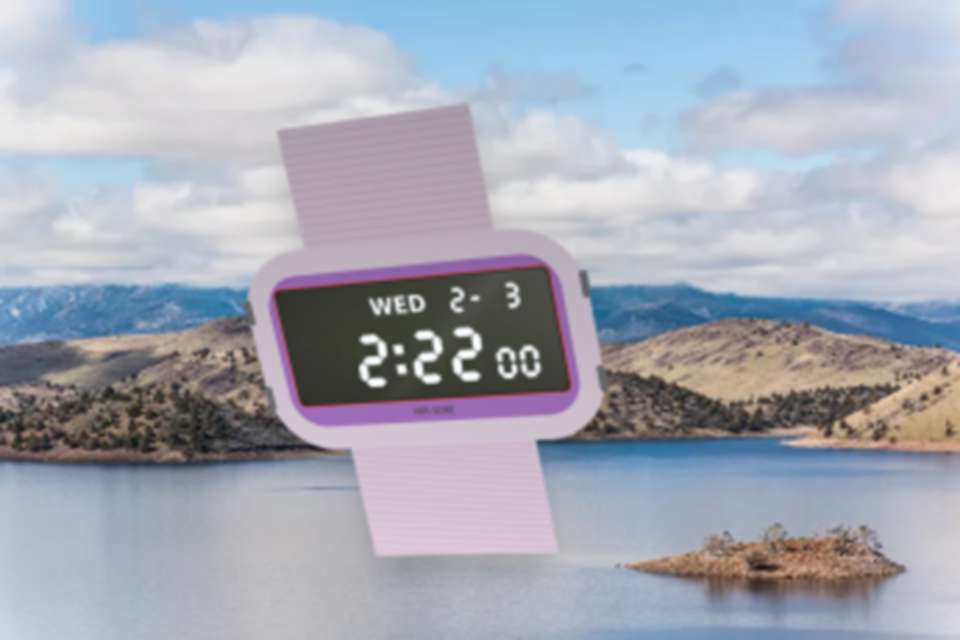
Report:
2,22,00
